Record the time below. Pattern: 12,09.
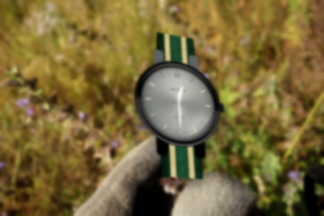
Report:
12,30
